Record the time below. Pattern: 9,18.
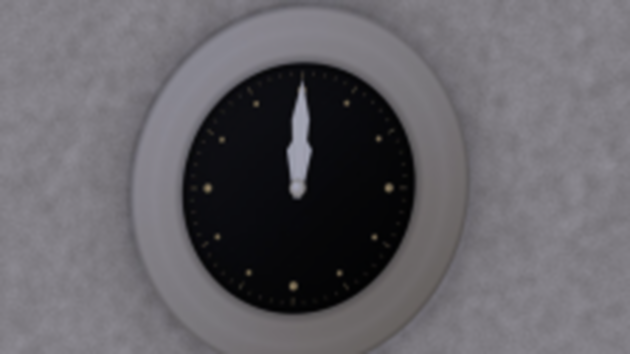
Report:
12,00
